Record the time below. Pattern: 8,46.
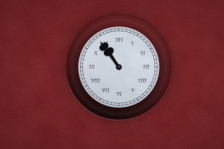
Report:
10,54
